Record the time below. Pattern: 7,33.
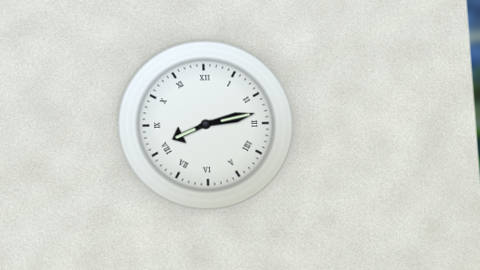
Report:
8,13
